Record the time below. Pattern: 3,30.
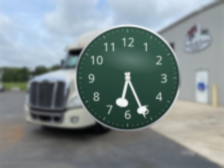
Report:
6,26
